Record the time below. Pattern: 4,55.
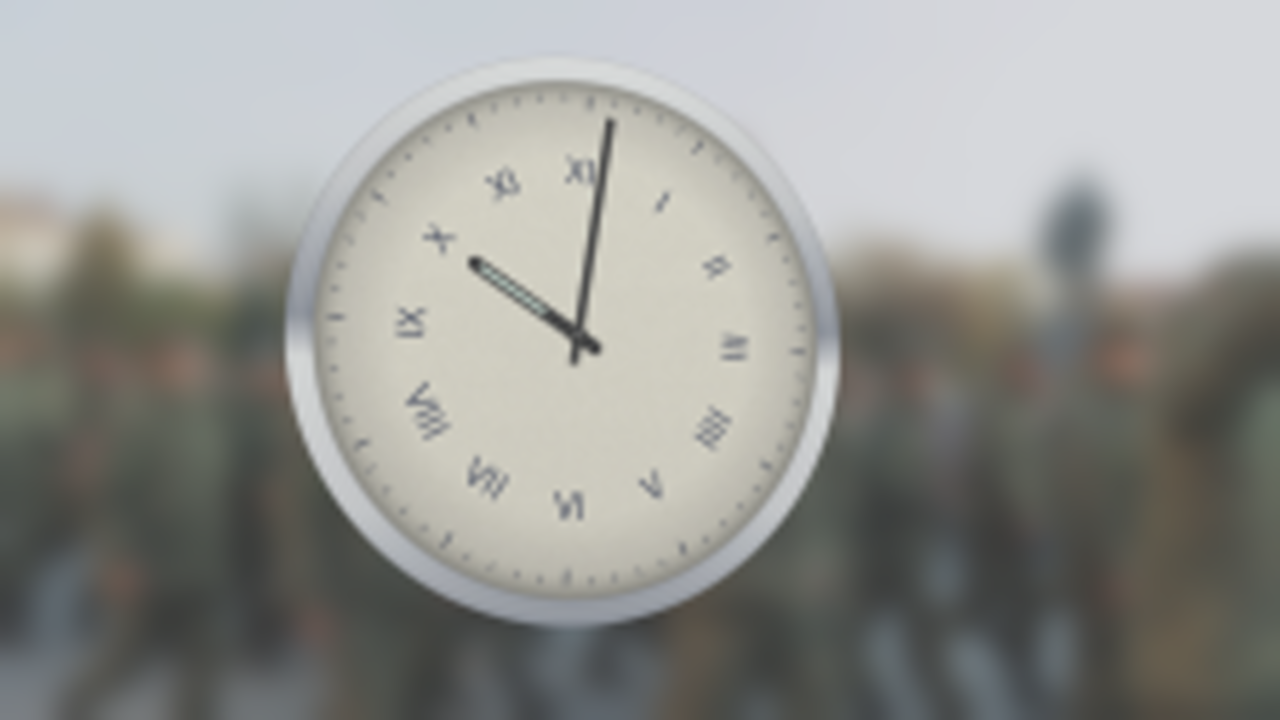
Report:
10,01
